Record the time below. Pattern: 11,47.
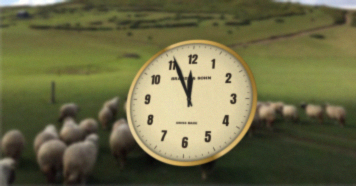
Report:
11,56
